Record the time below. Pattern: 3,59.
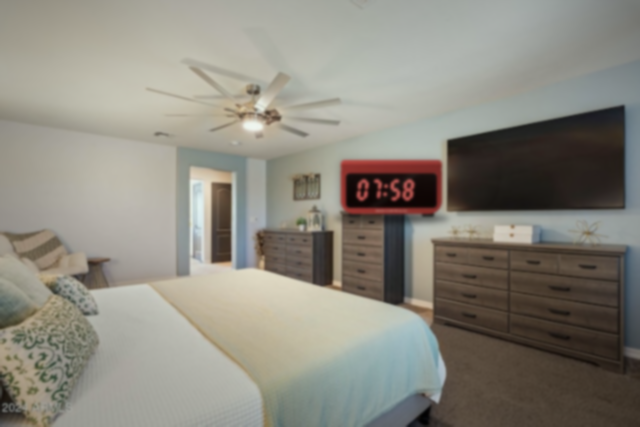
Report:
7,58
